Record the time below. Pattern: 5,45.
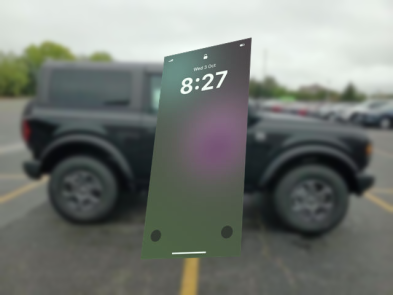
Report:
8,27
